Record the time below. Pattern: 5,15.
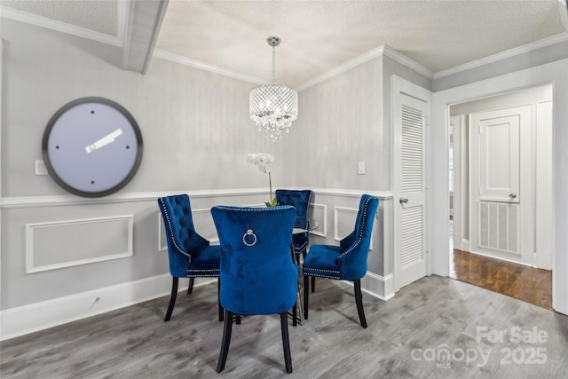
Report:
2,10
